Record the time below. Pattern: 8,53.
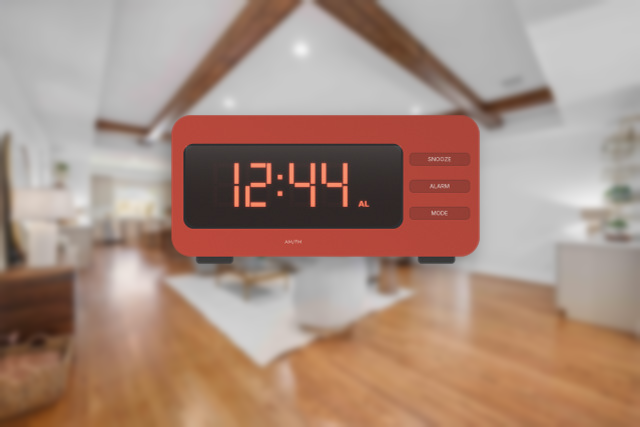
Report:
12,44
